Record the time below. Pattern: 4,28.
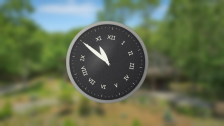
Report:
10,50
